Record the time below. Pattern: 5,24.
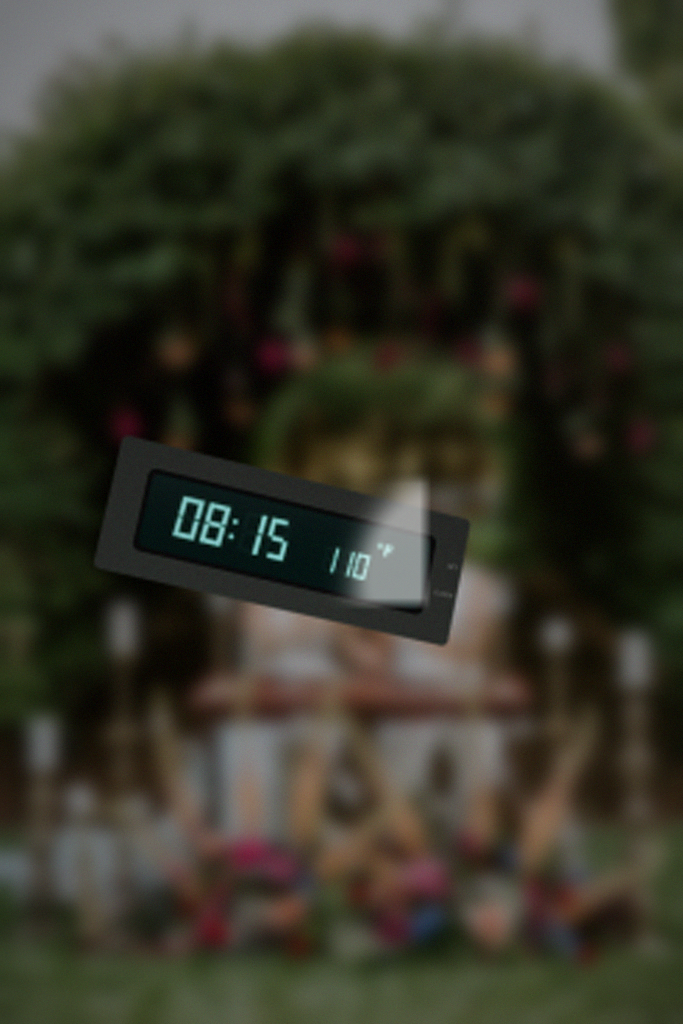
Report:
8,15
